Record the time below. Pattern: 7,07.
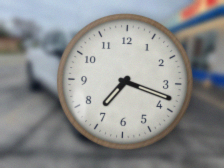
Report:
7,18
